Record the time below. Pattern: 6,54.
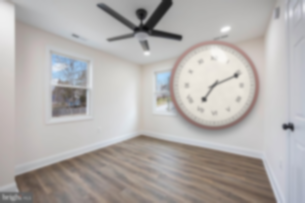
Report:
7,11
